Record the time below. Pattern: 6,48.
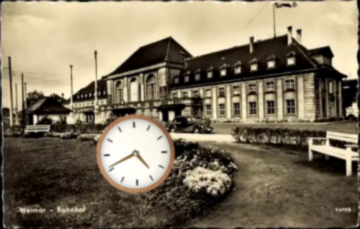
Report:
4,41
